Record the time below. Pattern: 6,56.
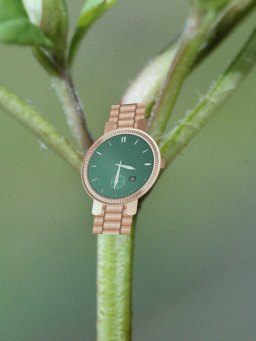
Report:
3,31
